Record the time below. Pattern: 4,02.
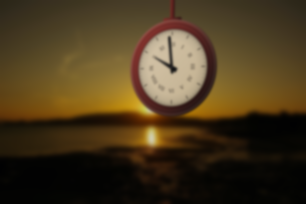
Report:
9,59
